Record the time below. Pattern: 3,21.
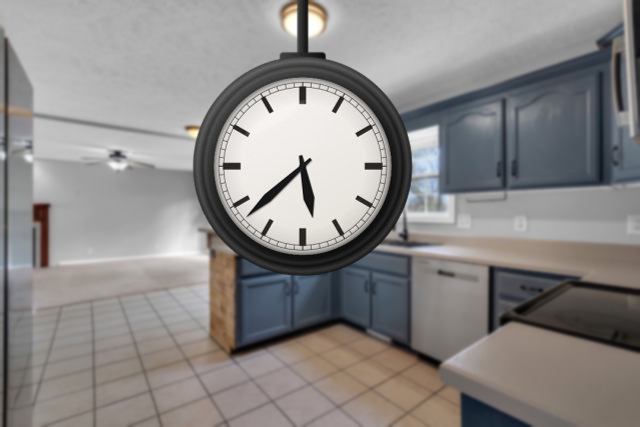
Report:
5,38
